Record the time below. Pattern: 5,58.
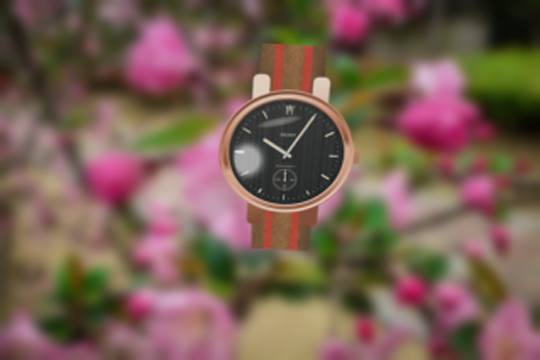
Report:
10,05
